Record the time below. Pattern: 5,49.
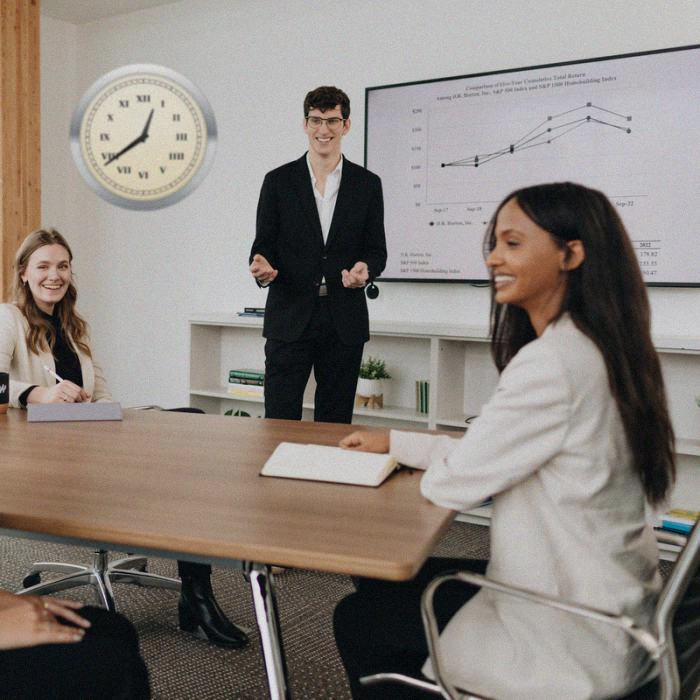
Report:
12,39
